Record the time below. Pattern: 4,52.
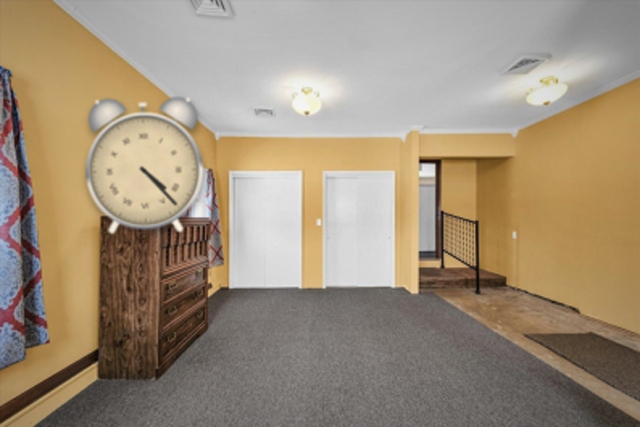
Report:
4,23
